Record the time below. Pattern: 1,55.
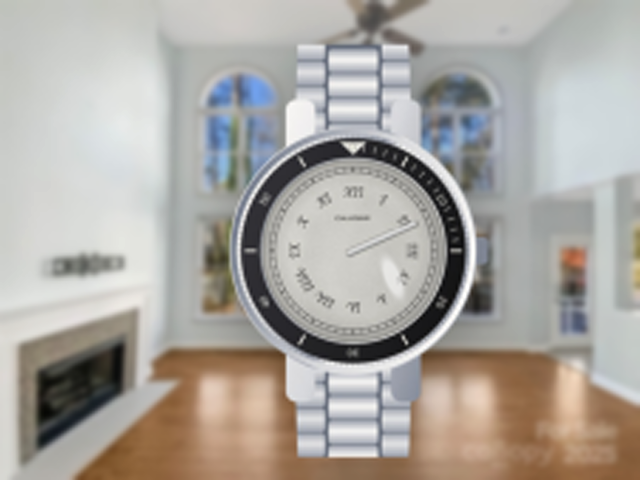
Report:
2,11
